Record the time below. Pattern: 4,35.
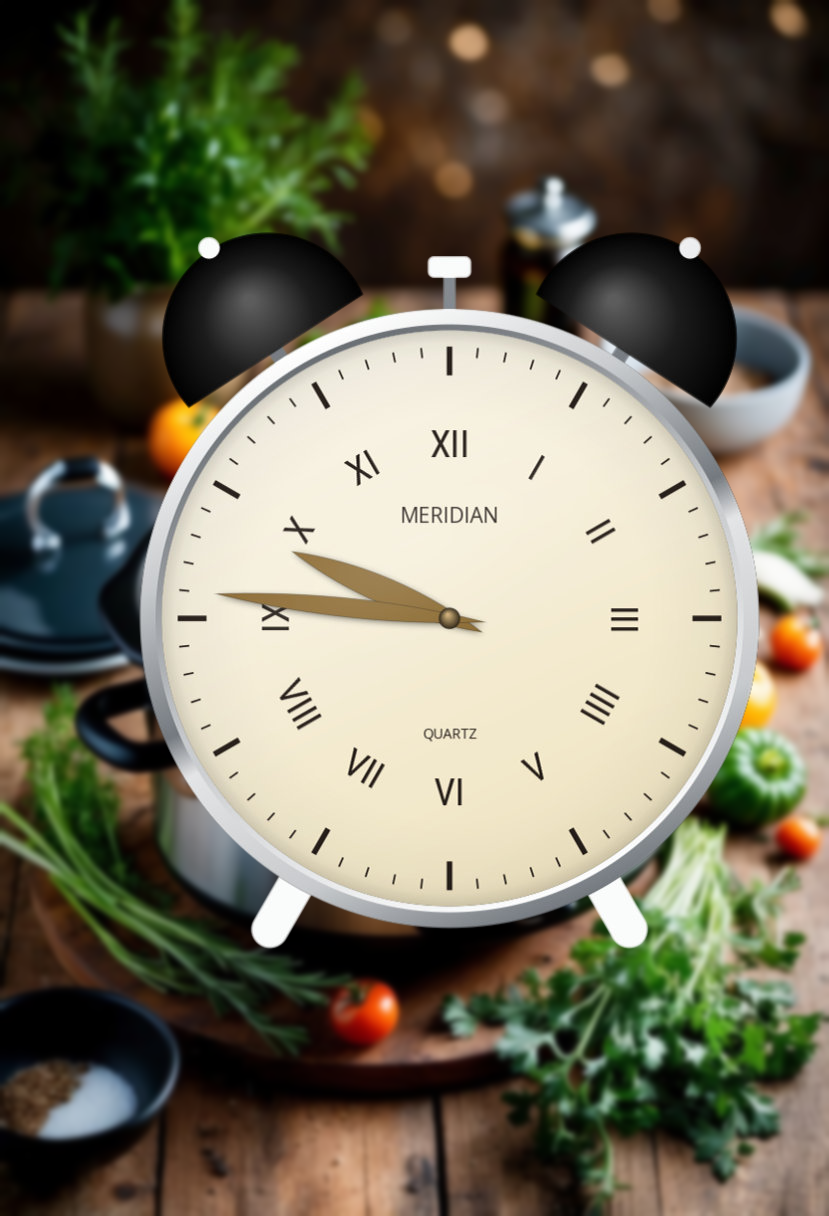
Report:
9,46
